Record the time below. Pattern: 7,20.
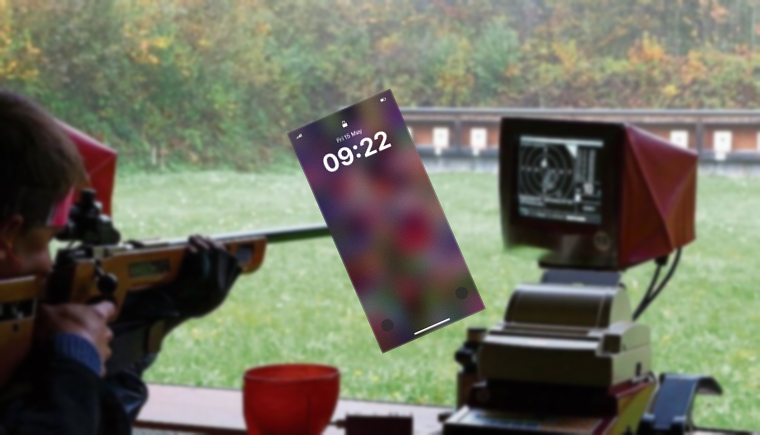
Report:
9,22
